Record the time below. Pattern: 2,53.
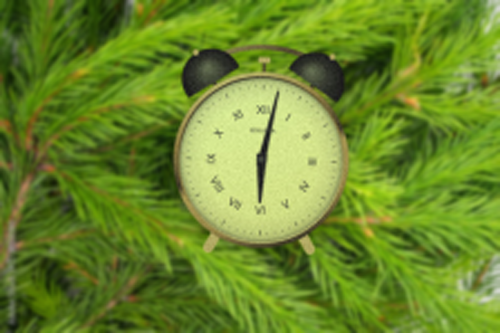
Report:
6,02
